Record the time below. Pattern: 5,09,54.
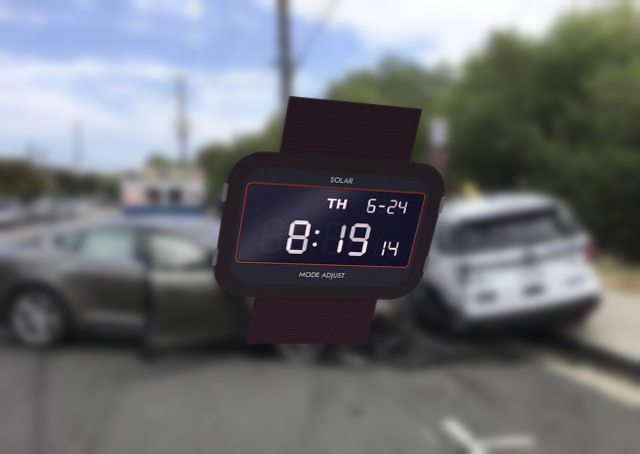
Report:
8,19,14
